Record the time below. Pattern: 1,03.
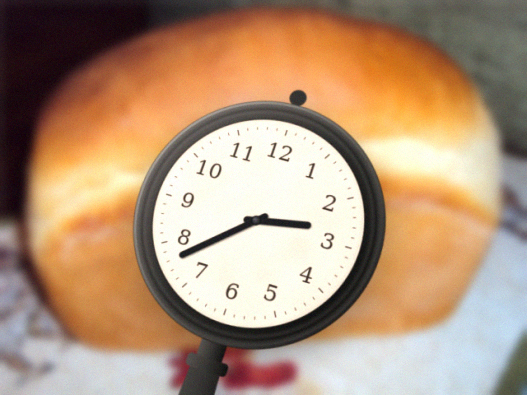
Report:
2,38
